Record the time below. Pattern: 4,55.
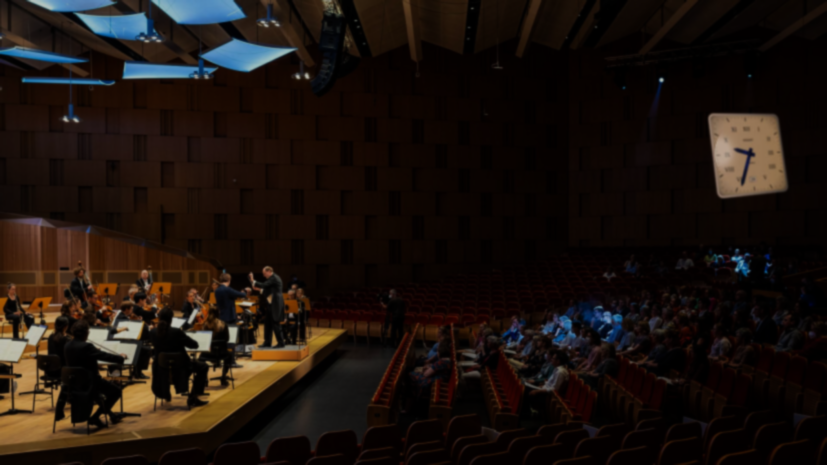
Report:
9,34
